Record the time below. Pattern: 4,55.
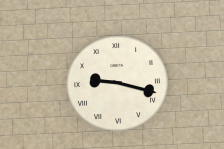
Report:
9,18
